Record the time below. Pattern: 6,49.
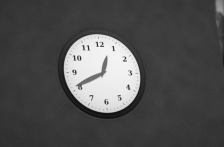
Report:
12,41
